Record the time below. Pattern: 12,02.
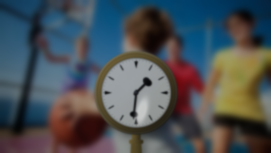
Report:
1,31
